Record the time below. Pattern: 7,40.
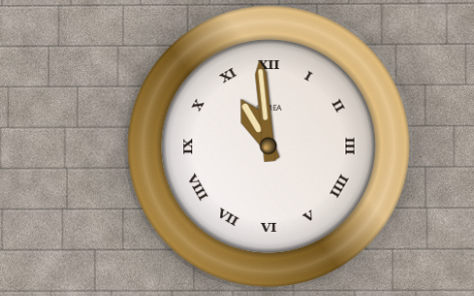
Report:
10,59
